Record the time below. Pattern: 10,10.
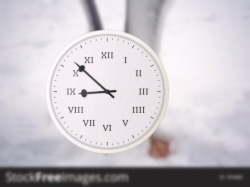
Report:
8,52
